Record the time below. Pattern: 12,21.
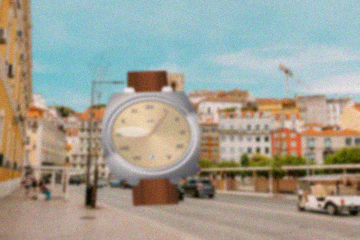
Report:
1,06
